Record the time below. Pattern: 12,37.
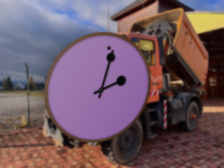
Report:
2,01
